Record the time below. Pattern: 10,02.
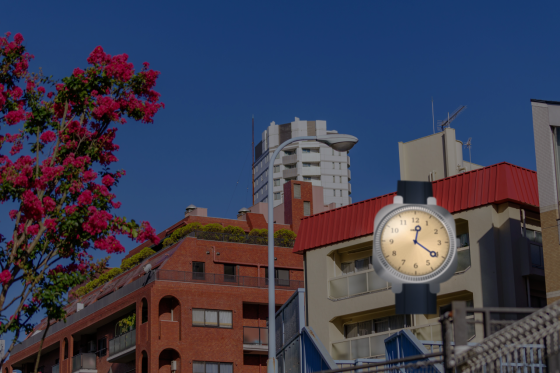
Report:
12,21
